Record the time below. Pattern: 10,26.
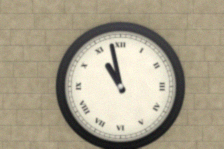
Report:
10,58
